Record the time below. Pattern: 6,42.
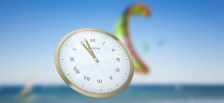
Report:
10,57
